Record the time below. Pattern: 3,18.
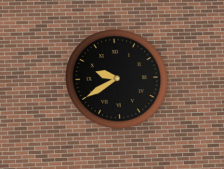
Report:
9,40
